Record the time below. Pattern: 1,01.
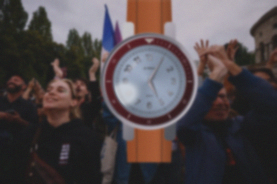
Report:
5,05
